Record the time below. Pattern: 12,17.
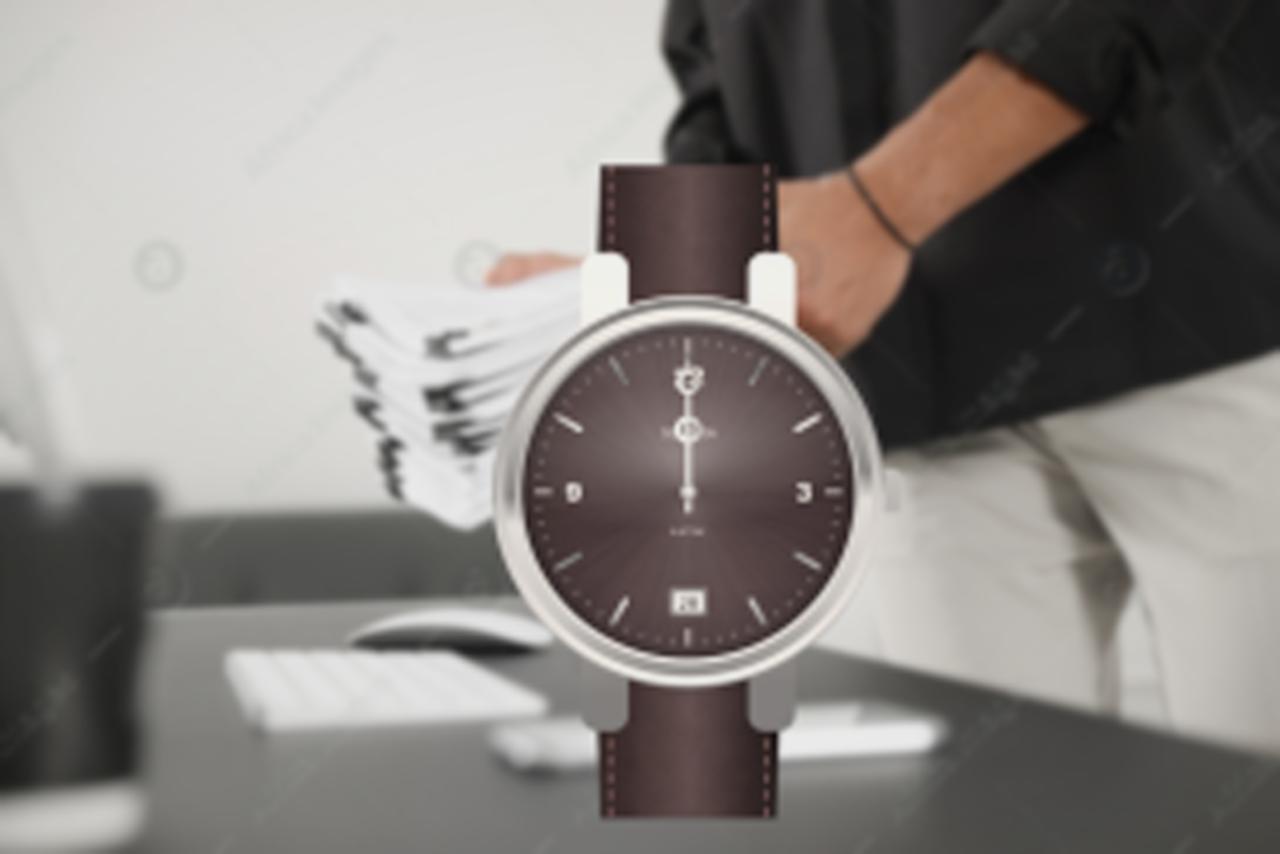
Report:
12,00
